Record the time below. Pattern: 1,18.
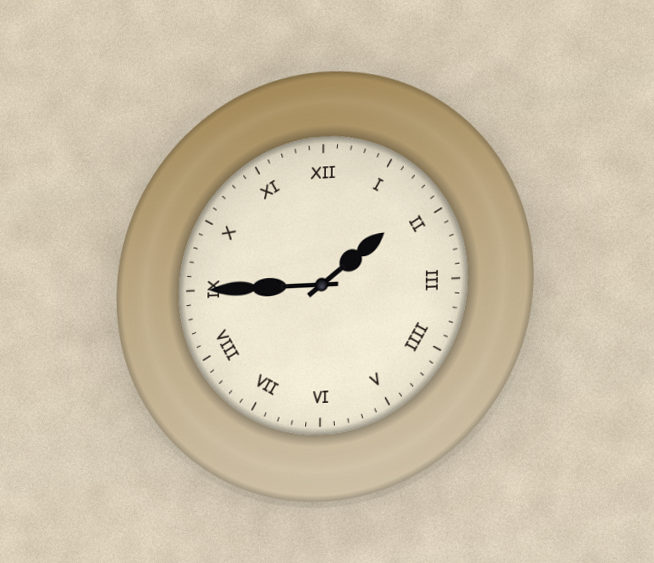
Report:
1,45
